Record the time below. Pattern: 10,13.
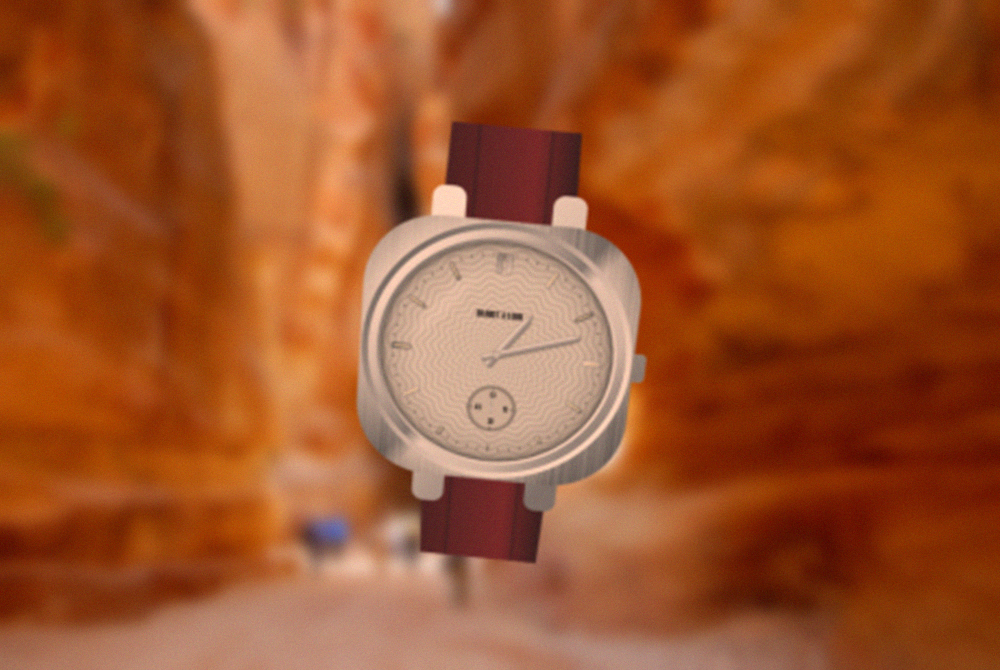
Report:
1,12
